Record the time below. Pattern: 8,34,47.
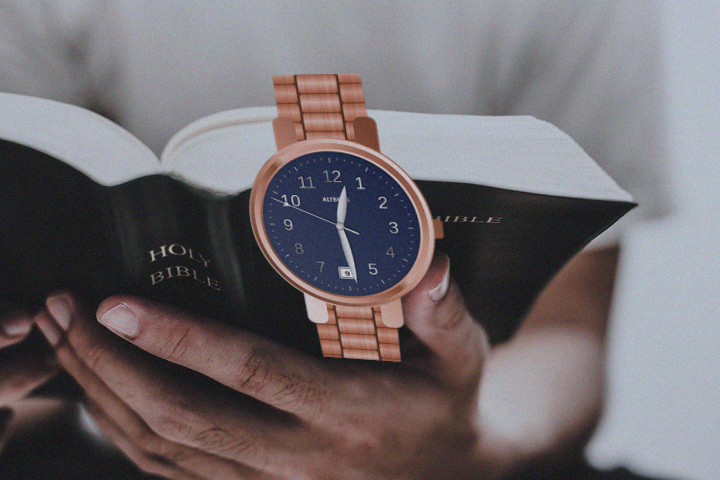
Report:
12,28,49
